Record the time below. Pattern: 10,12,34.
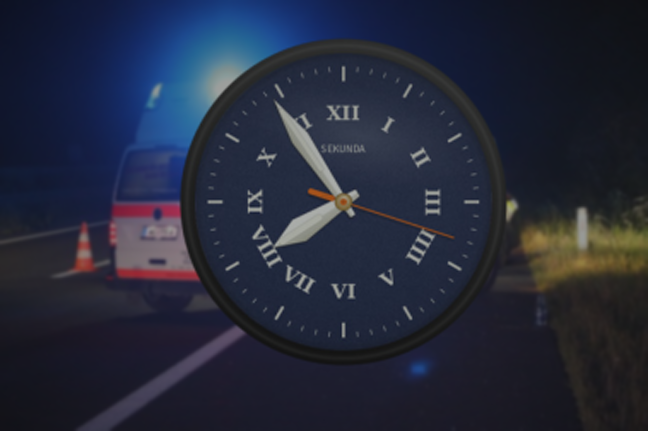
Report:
7,54,18
